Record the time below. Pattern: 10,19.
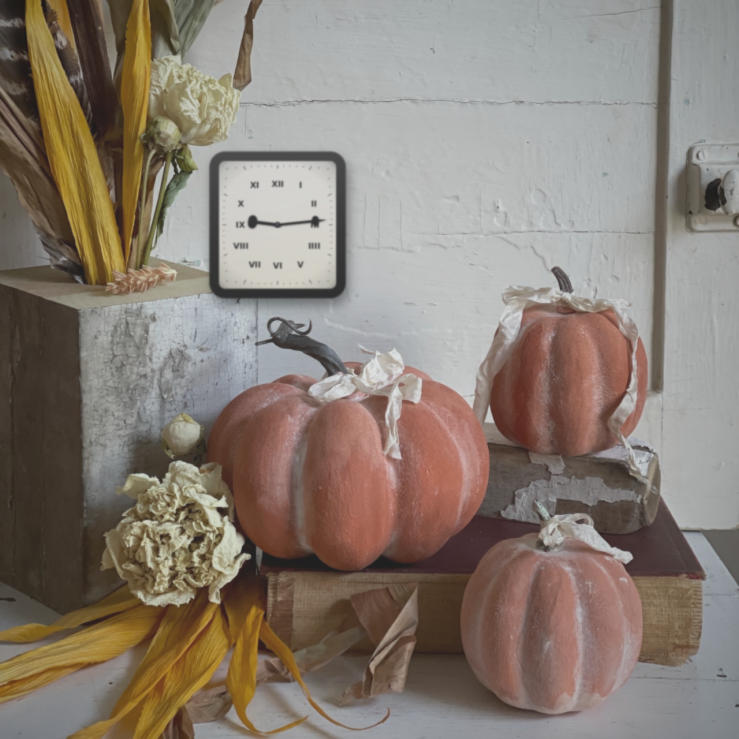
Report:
9,14
